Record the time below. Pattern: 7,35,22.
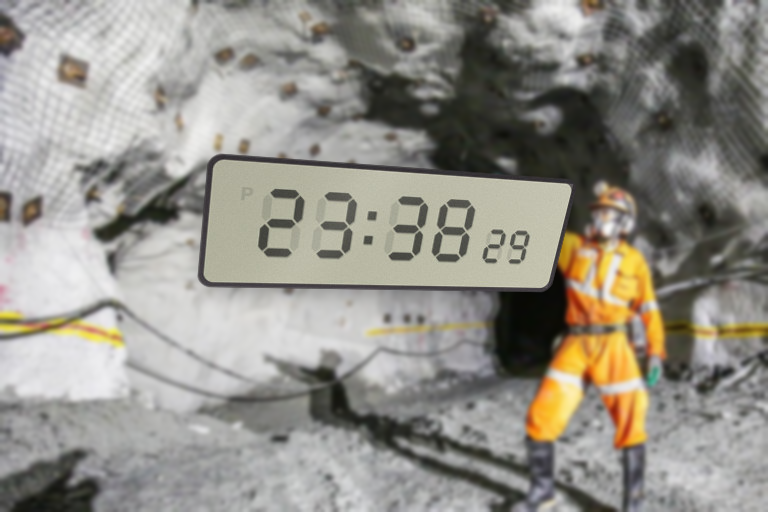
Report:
23,38,29
